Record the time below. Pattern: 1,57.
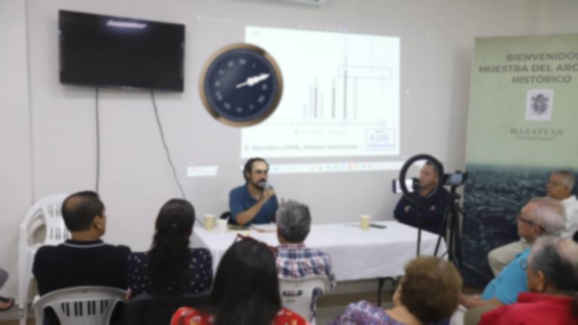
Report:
2,11
